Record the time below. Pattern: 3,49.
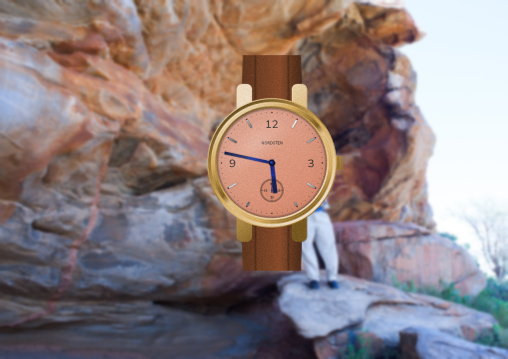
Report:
5,47
